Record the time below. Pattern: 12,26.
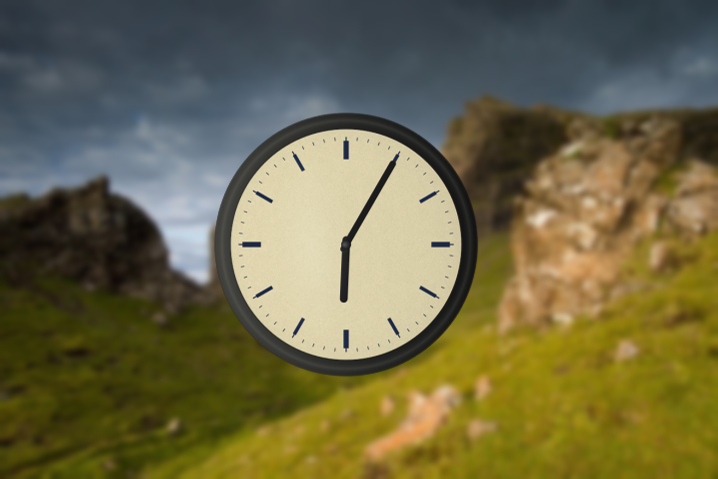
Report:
6,05
